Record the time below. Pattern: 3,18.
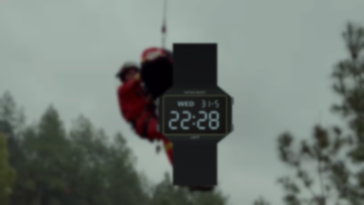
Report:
22,28
